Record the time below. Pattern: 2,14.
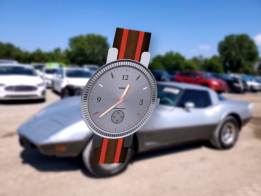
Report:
12,38
